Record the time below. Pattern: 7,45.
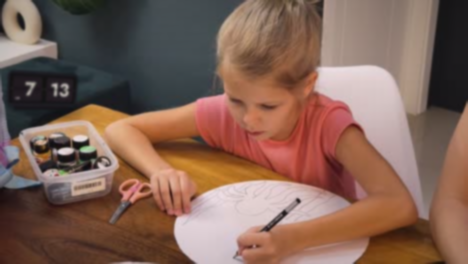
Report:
7,13
